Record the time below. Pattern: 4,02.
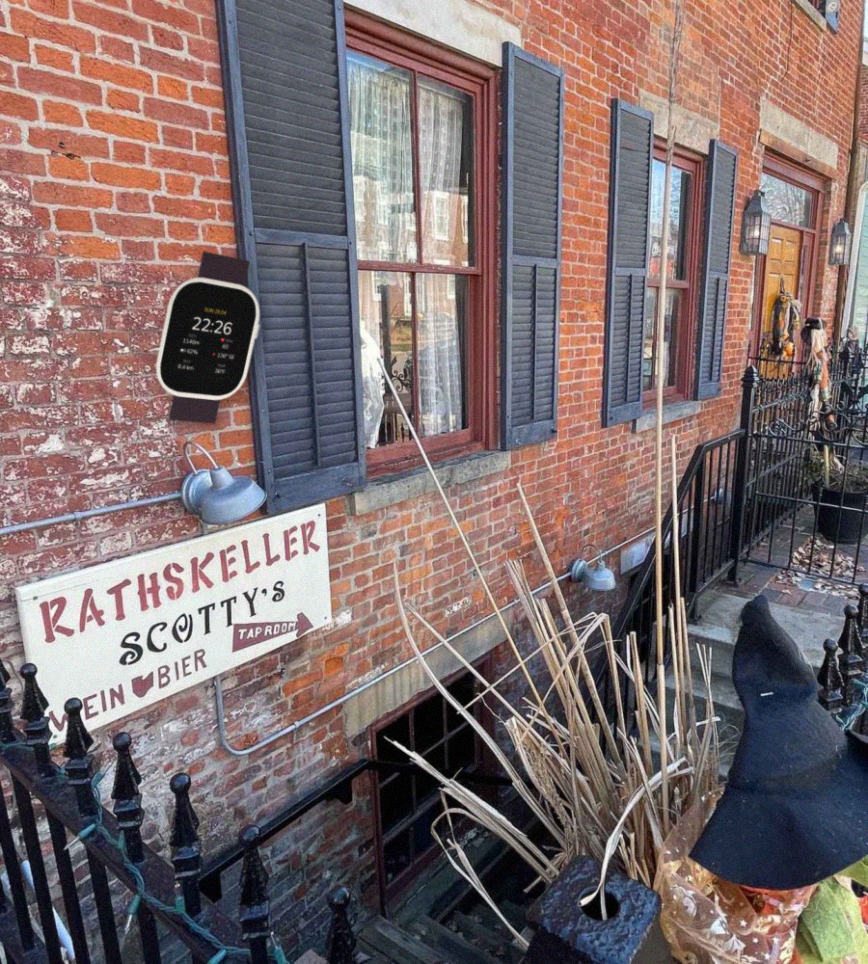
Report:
22,26
